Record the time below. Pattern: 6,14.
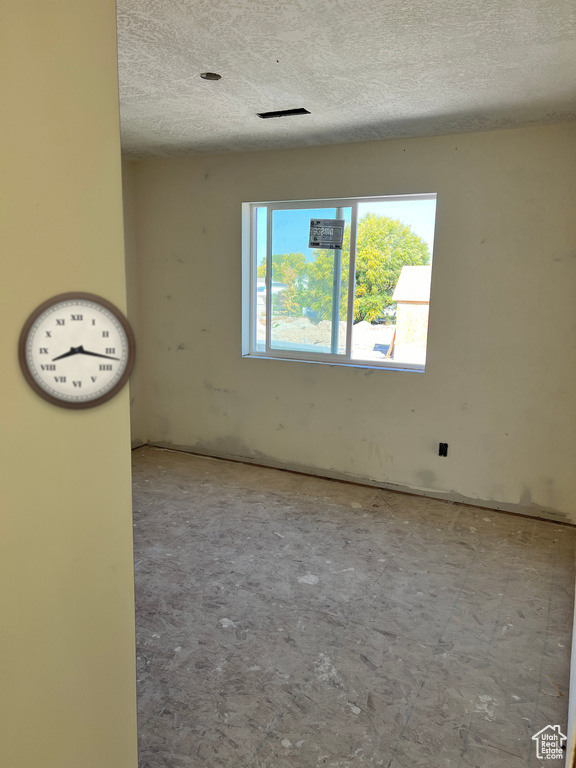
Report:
8,17
